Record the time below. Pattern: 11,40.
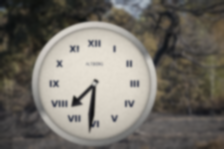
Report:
7,31
